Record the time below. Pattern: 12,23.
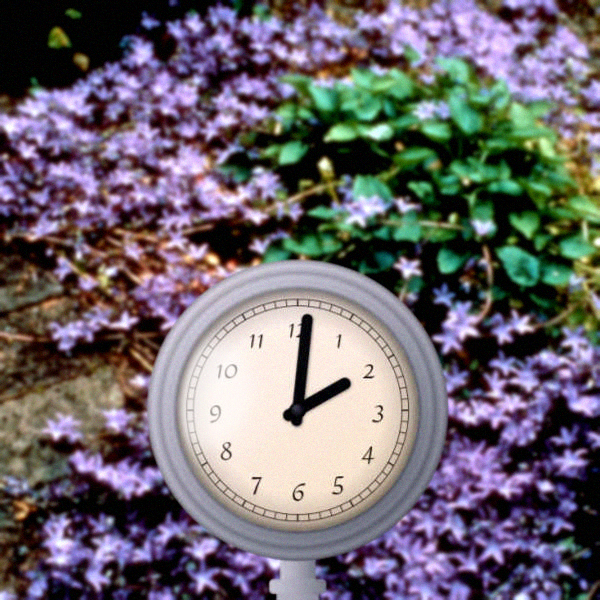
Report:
2,01
